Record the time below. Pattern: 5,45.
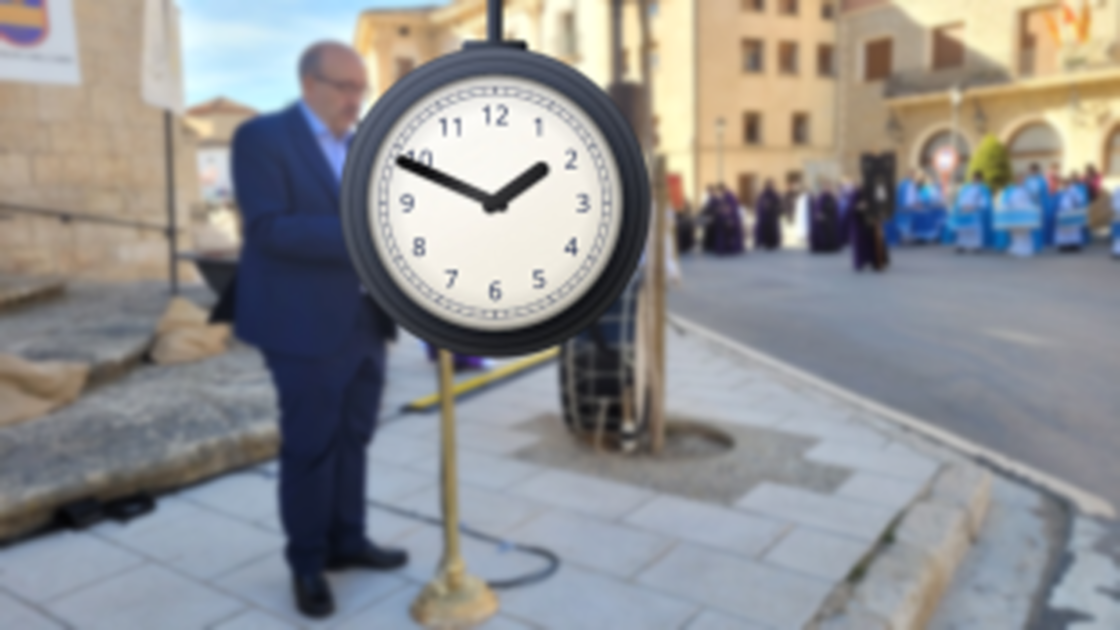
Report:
1,49
